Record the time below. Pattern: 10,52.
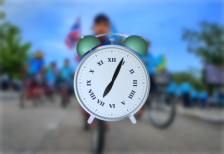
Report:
7,04
